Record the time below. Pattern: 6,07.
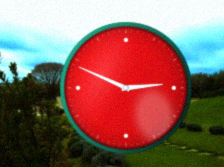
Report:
2,49
